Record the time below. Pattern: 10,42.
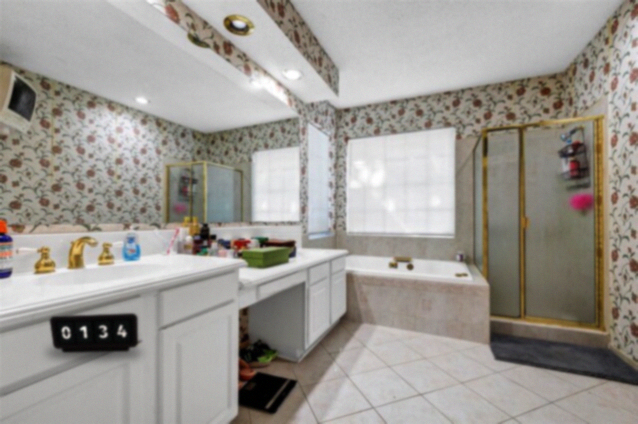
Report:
1,34
